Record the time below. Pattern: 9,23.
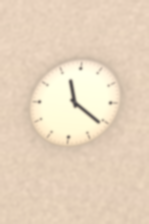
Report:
11,21
